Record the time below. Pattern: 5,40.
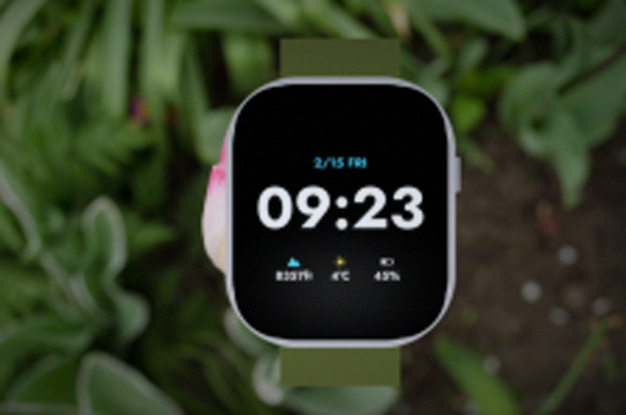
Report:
9,23
